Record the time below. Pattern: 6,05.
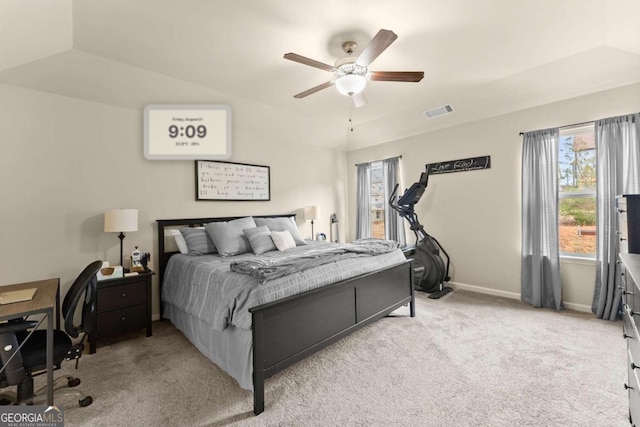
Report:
9,09
